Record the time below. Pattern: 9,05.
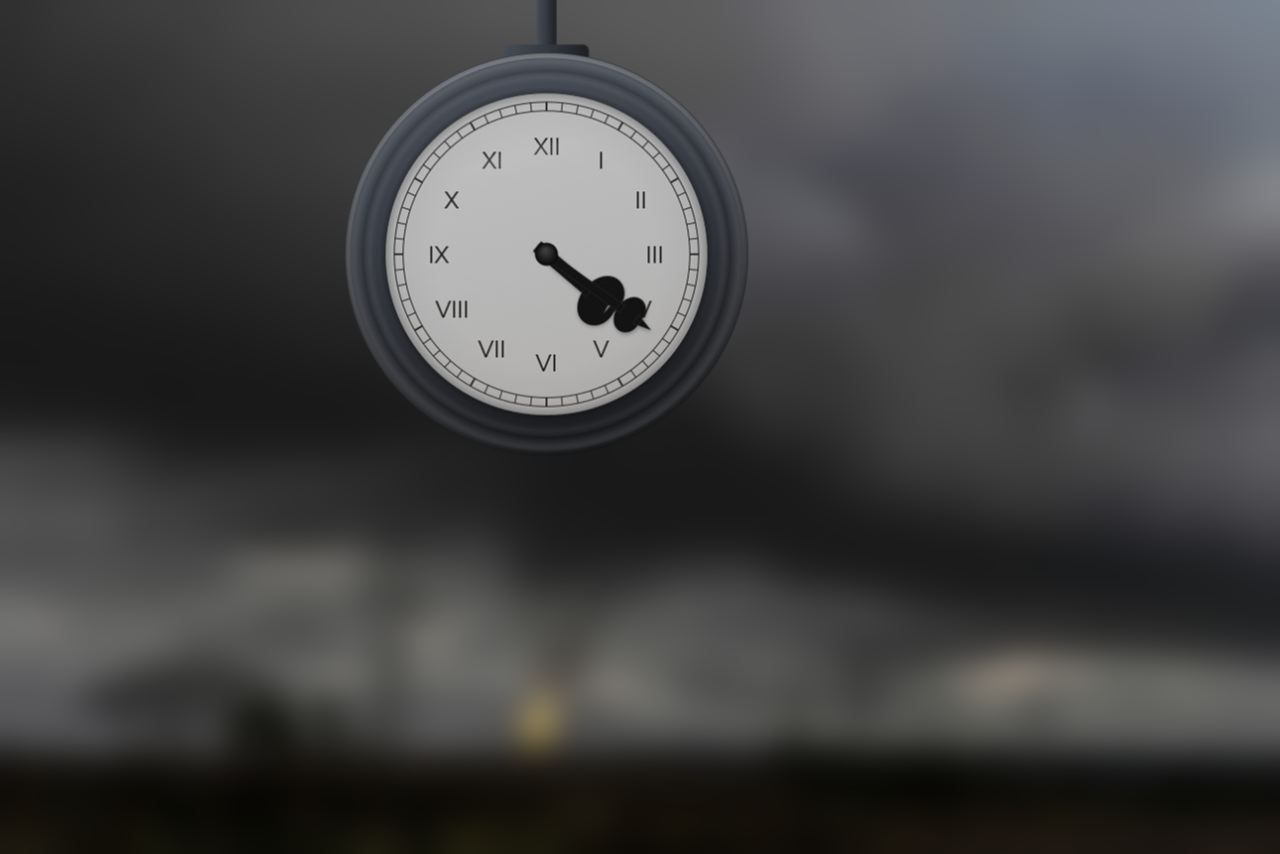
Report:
4,21
